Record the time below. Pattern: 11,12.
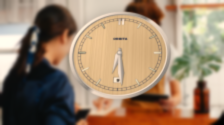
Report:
6,29
